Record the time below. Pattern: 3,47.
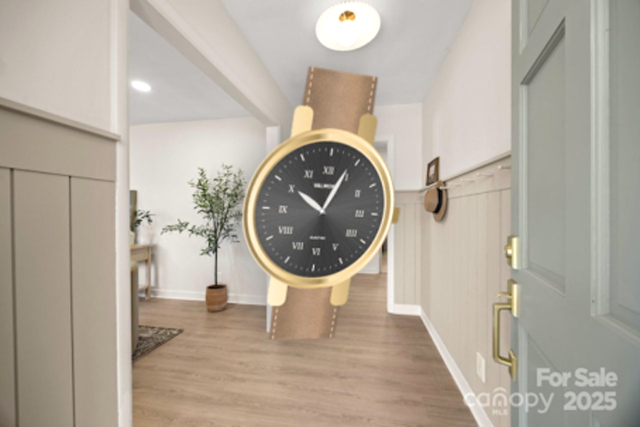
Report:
10,04
